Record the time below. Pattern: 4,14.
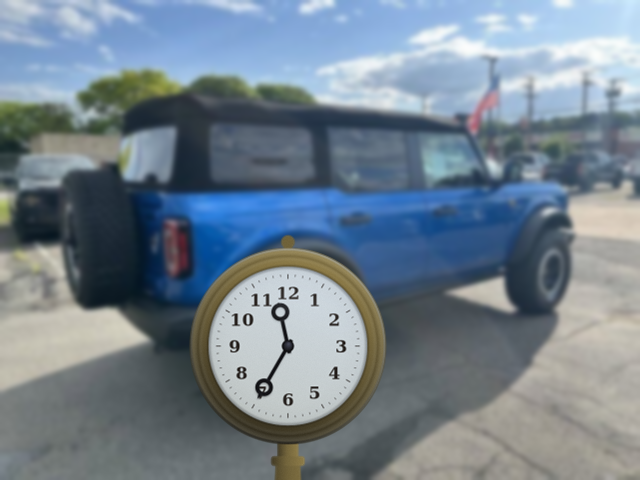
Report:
11,35
